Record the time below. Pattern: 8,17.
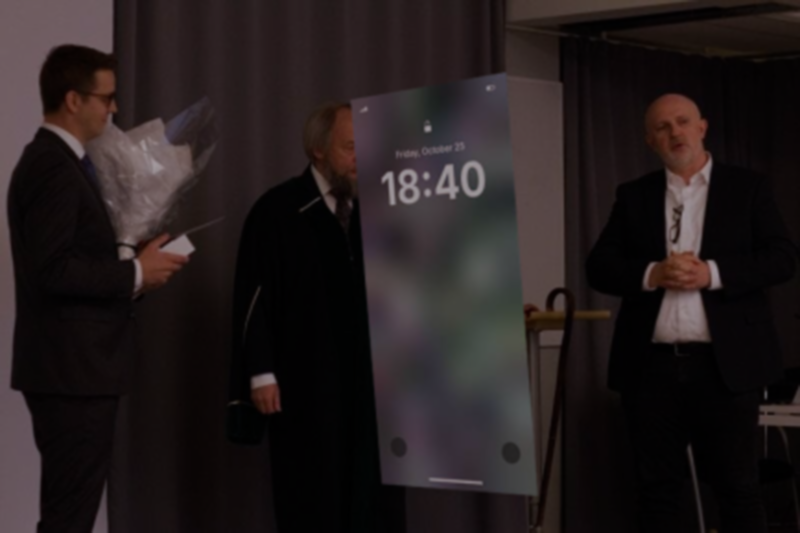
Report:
18,40
